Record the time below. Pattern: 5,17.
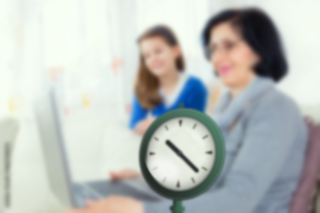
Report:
10,22
